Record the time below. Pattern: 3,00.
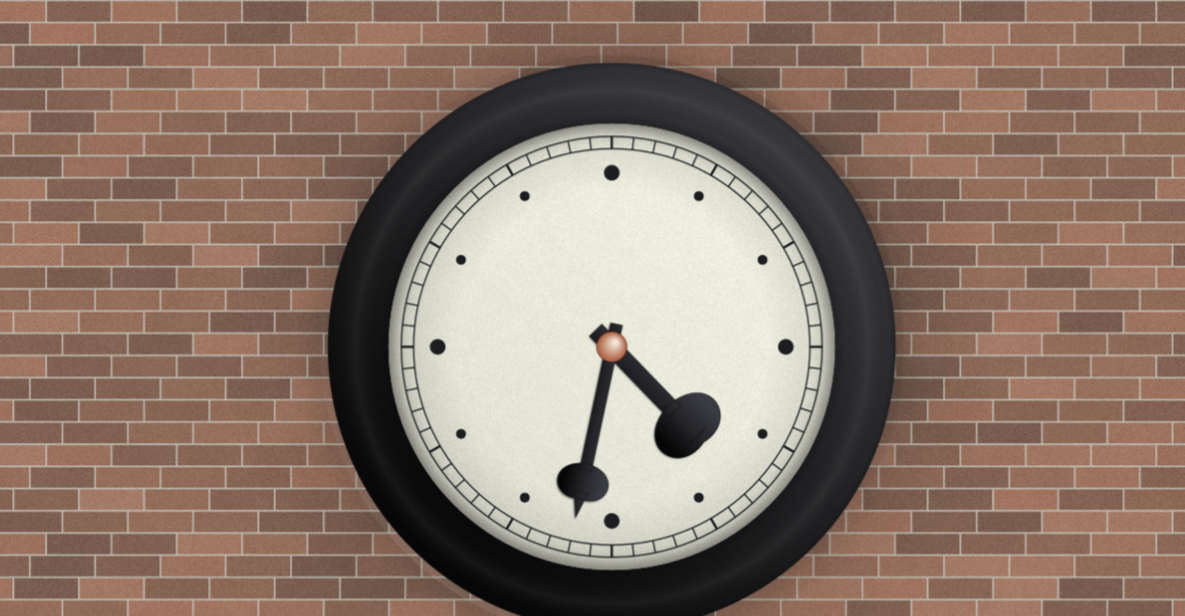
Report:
4,32
